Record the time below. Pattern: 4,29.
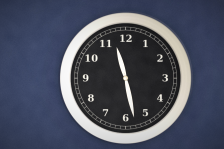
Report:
11,28
